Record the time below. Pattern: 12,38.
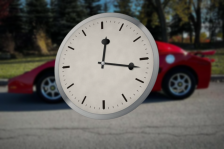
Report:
12,17
